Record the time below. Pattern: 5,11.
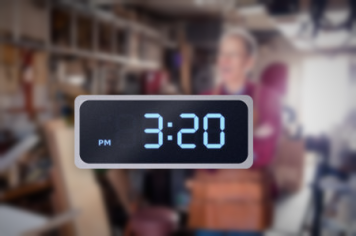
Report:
3,20
